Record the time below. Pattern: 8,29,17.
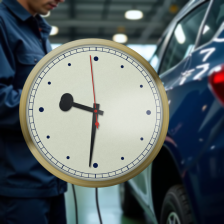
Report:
9,30,59
